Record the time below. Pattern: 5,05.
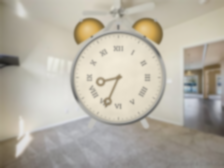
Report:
8,34
